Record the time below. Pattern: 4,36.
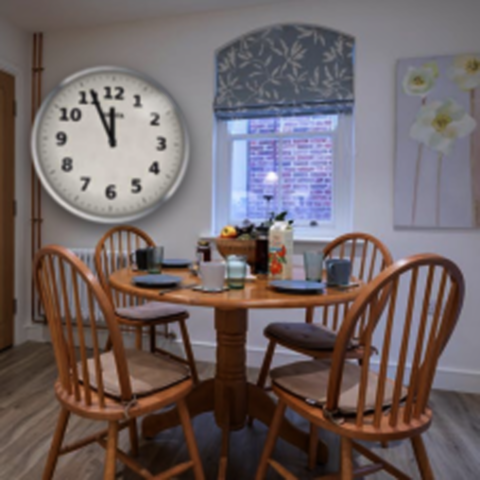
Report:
11,56
